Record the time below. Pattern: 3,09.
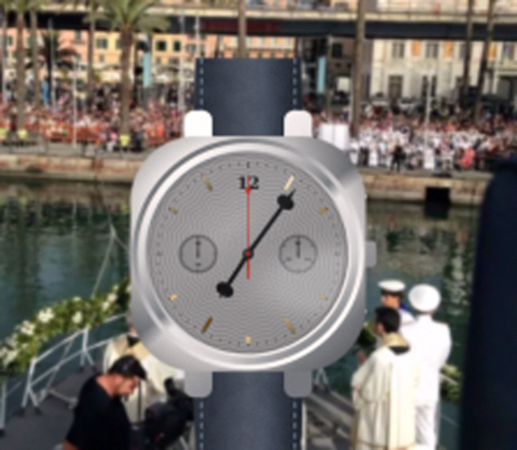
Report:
7,06
